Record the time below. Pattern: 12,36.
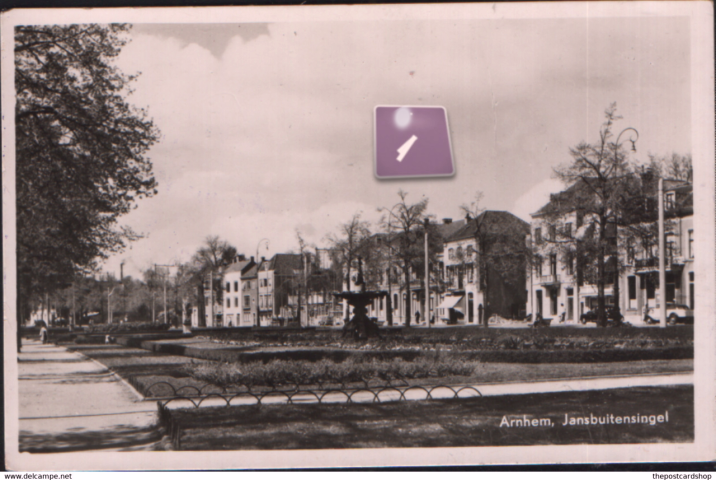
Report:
7,36
